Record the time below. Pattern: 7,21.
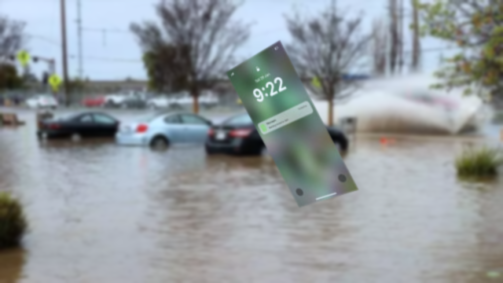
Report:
9,22
